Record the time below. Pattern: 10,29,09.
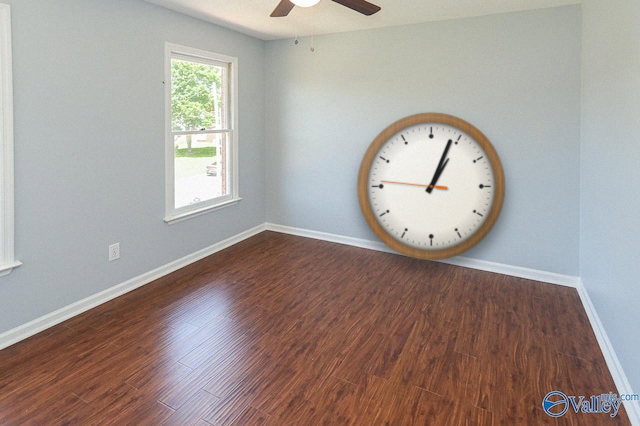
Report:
1,03,46
